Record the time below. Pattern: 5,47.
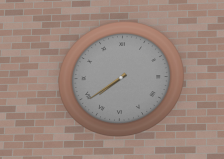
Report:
7,39
